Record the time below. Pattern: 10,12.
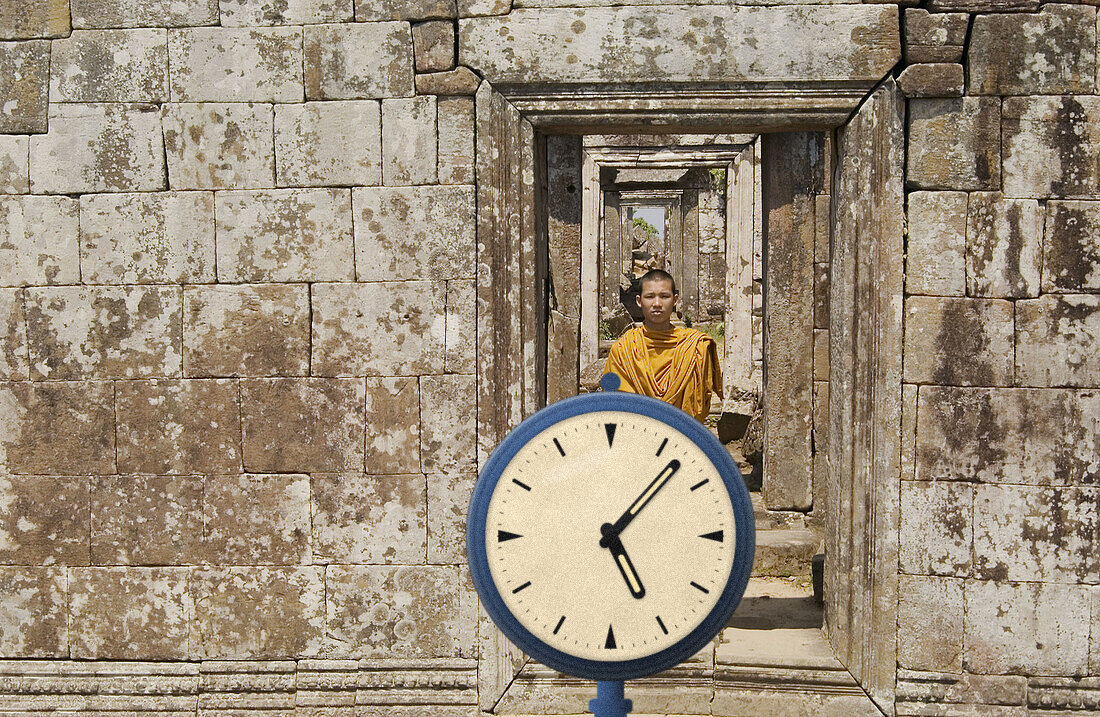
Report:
5,07
